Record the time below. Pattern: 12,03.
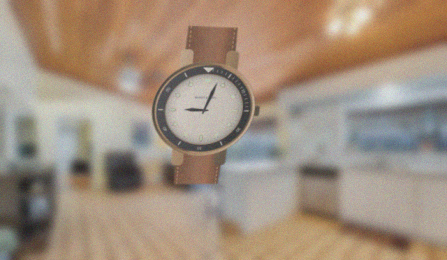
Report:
9,03
